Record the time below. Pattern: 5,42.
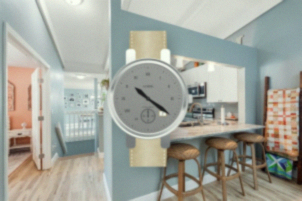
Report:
10,21
